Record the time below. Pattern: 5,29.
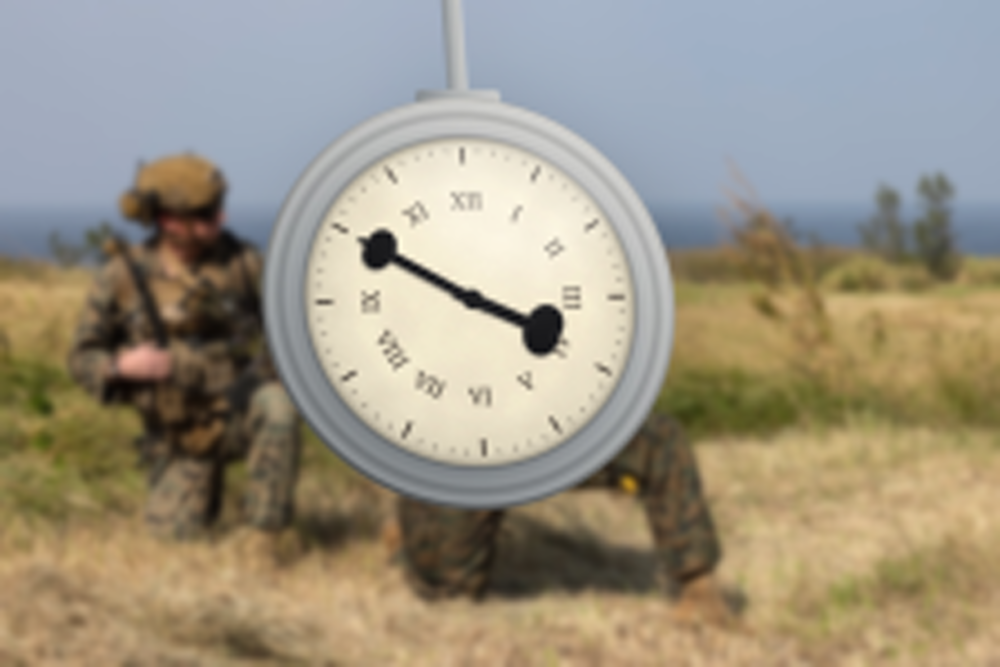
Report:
3,50
